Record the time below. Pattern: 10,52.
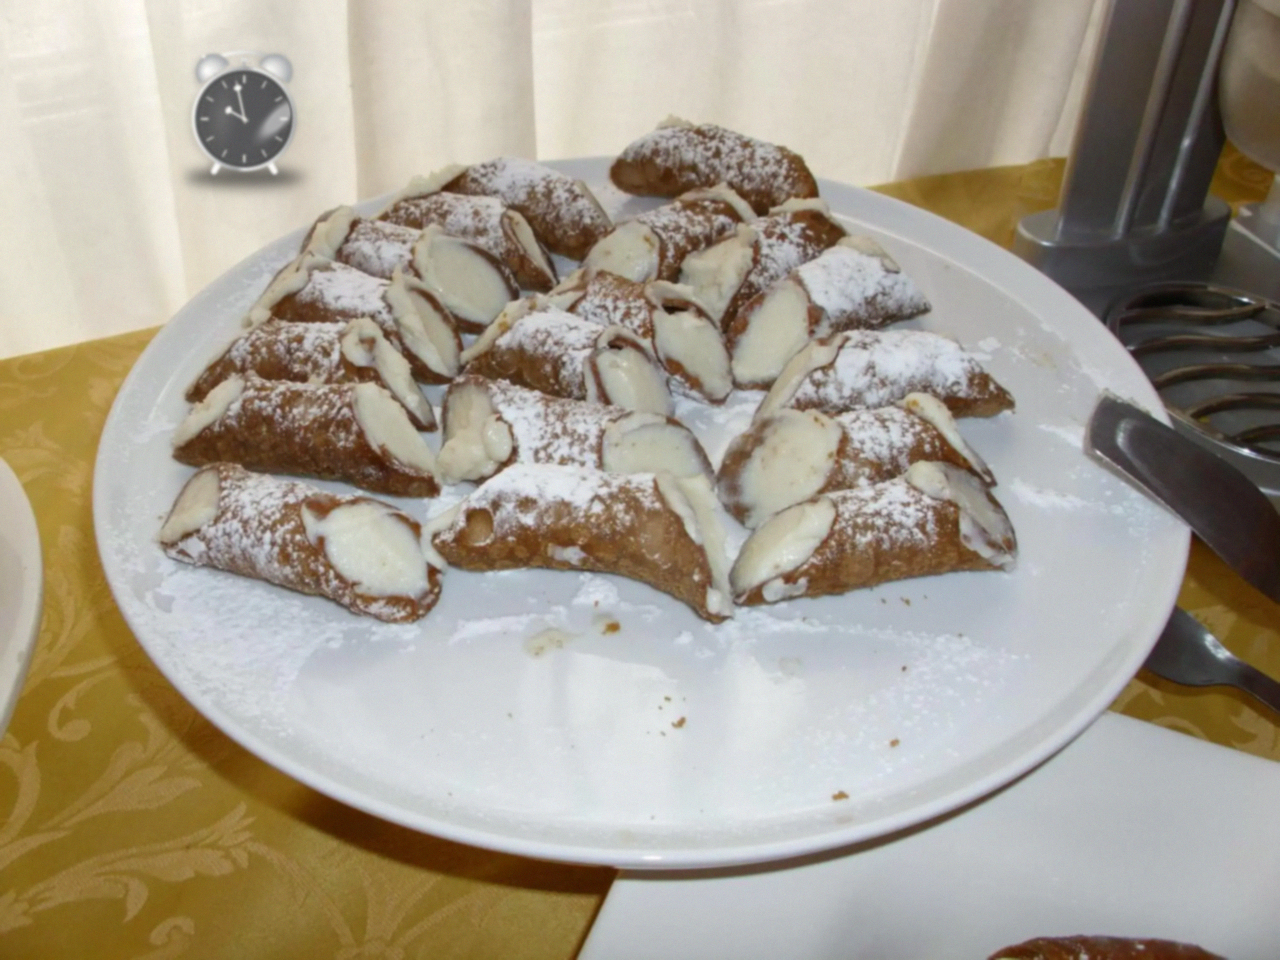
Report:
9,58
